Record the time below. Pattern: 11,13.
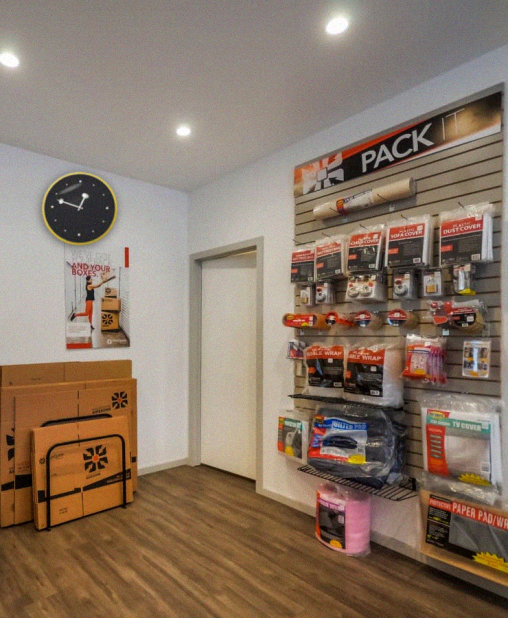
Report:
12,48
